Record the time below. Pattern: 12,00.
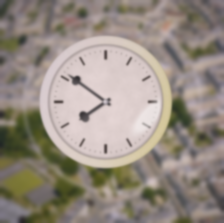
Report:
7,51
